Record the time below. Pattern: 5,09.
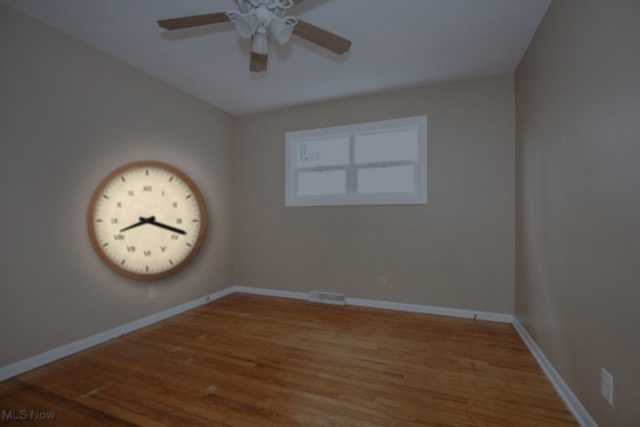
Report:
8,18
